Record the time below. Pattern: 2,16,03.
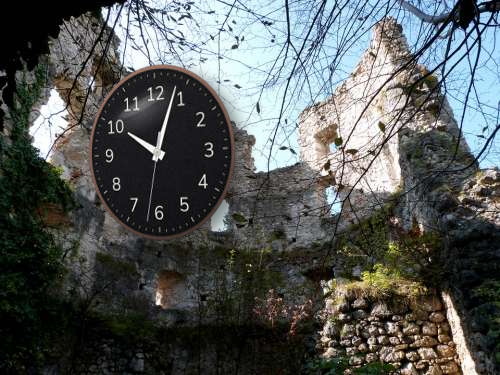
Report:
10,03,32
